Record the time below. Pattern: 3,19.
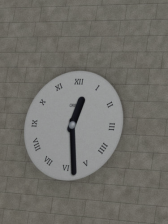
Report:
12,28
